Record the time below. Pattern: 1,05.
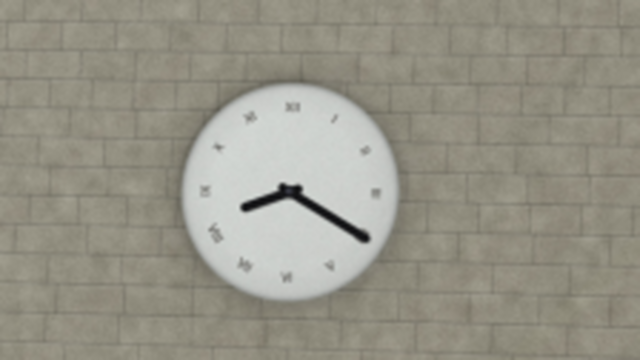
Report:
8,20
